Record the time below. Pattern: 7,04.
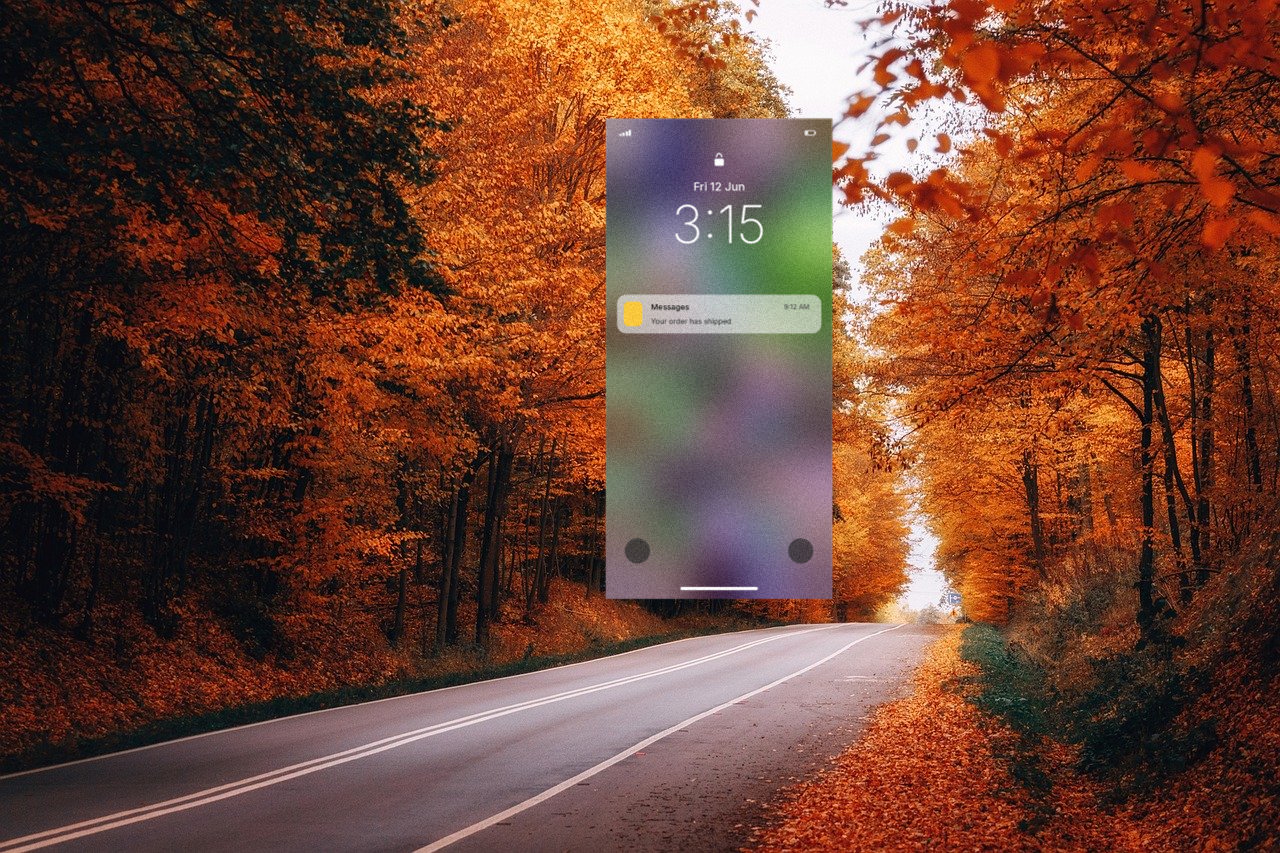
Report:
3,15
